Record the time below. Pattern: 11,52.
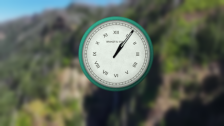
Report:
1,06
